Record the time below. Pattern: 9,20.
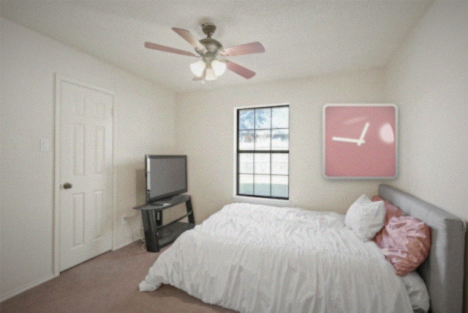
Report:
12,46
